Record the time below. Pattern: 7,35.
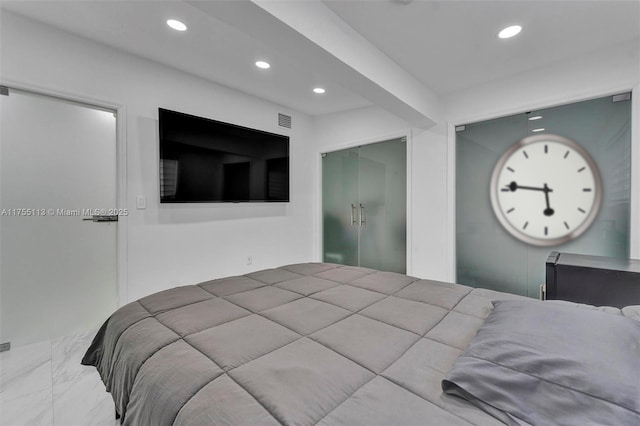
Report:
5,46
